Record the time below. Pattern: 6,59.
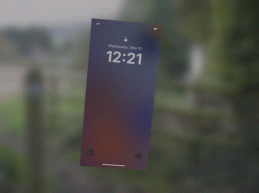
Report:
12,21
